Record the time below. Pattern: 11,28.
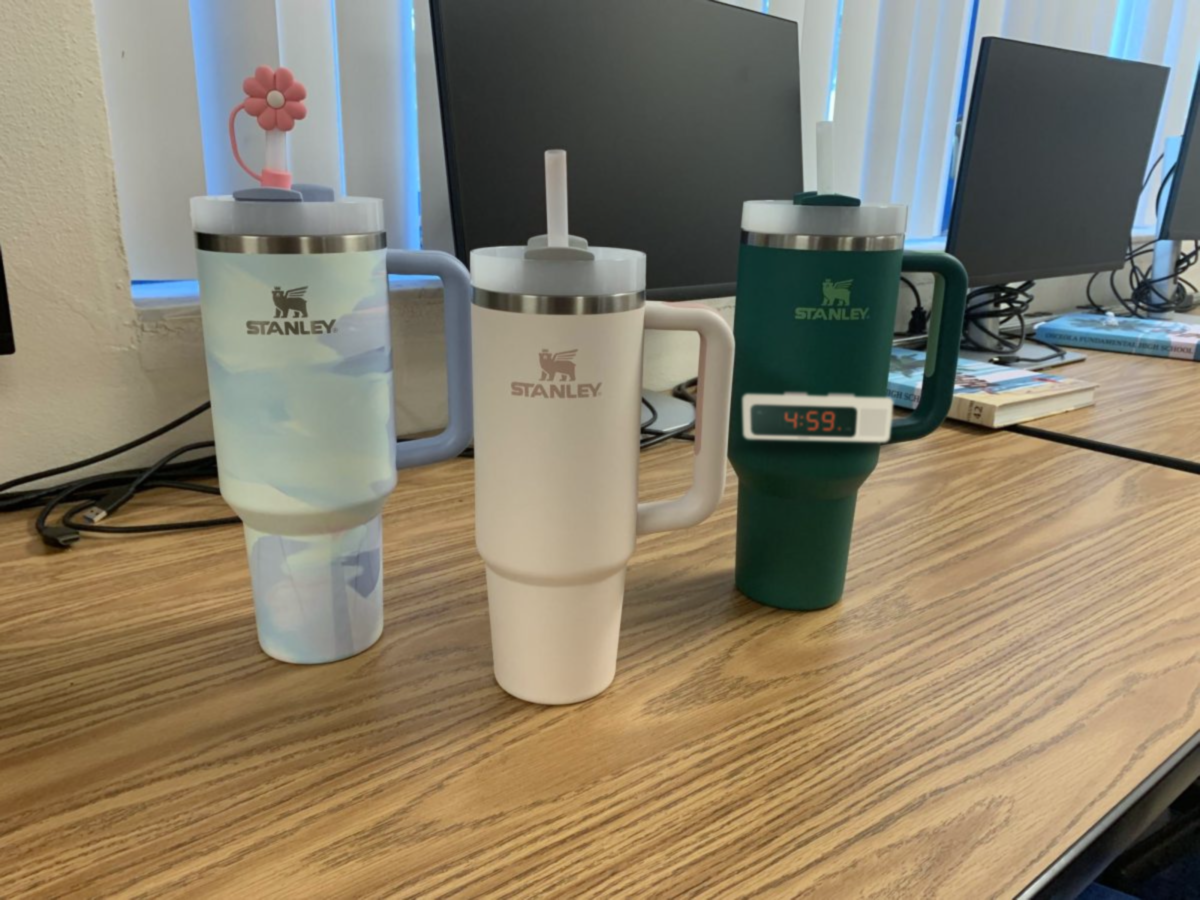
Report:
4,59
